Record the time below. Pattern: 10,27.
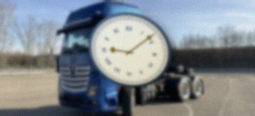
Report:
9,08
